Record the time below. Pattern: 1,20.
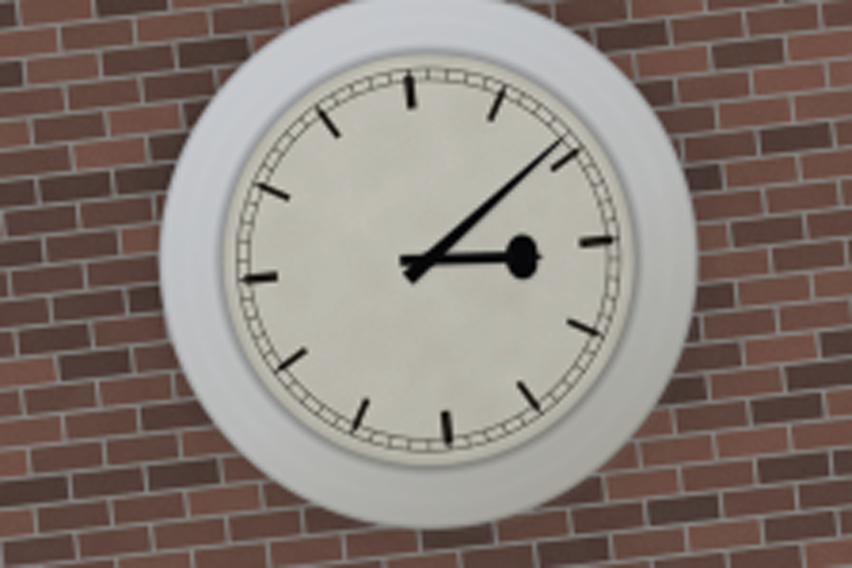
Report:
3,09
